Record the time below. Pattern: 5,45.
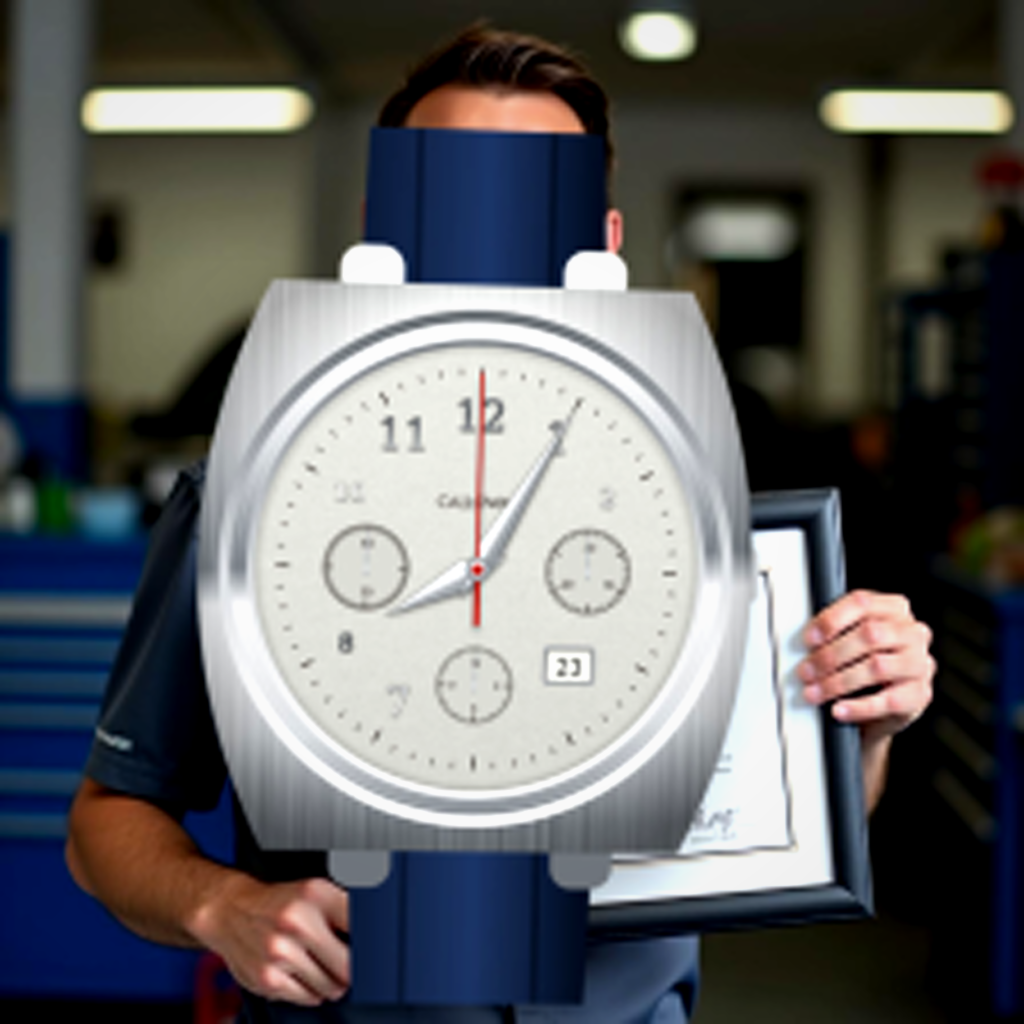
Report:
8,05
